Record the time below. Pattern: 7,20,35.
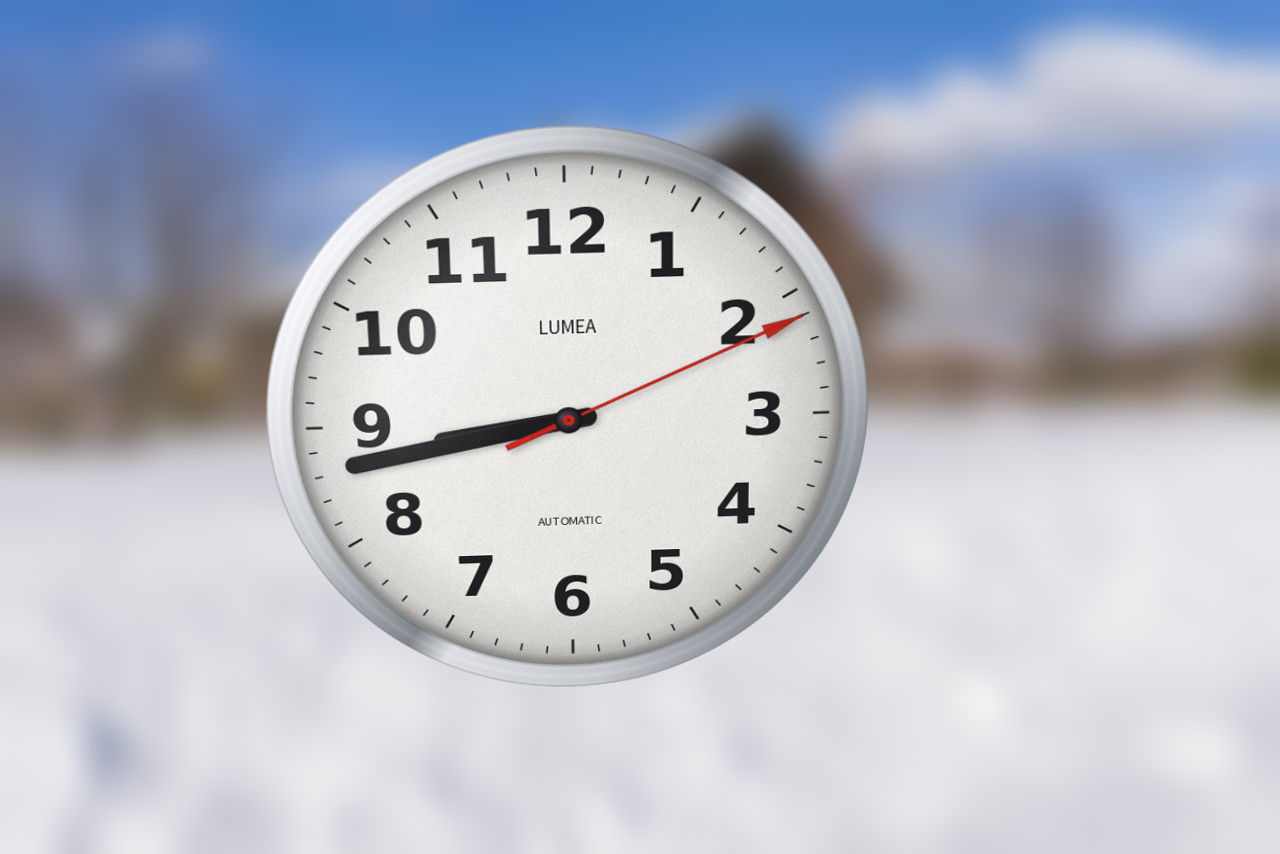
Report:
8,43,11
